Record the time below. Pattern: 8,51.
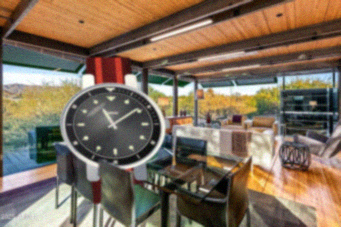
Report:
11,09
